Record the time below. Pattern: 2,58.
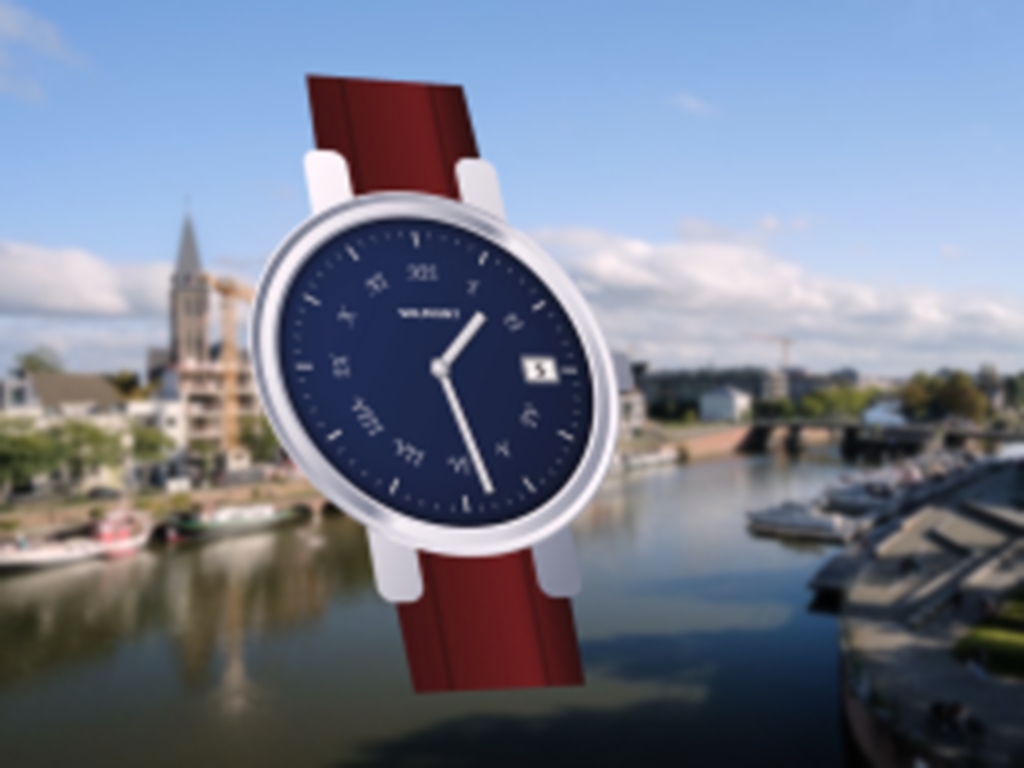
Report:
1,28
